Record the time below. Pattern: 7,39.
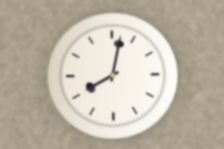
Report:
8,02
